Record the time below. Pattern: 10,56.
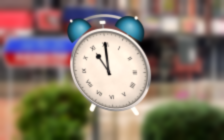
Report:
11,00
